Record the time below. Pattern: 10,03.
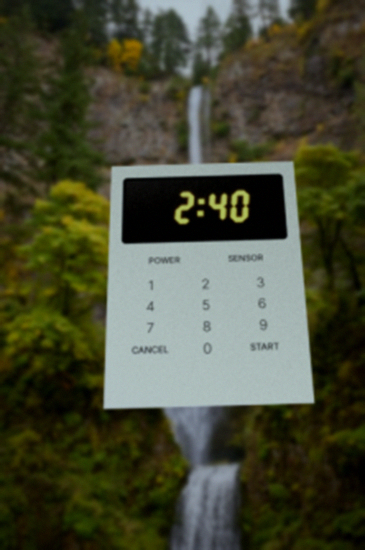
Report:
2,40
